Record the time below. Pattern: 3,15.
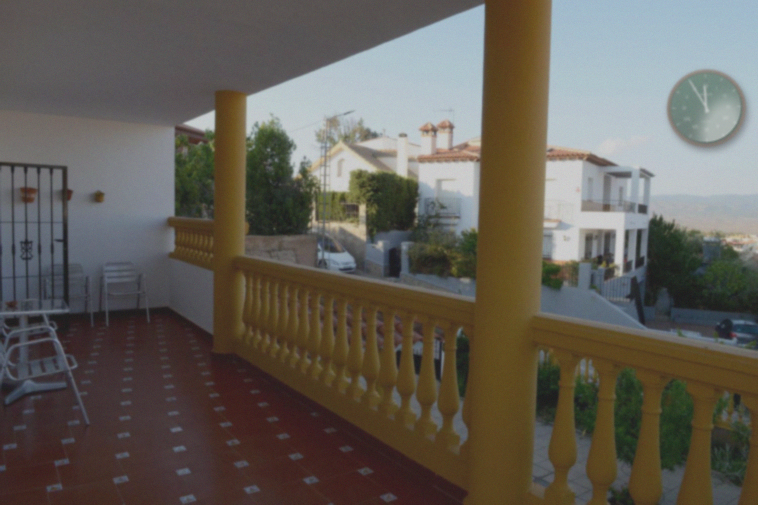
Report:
11,55
